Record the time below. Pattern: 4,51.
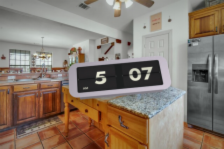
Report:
5,07
